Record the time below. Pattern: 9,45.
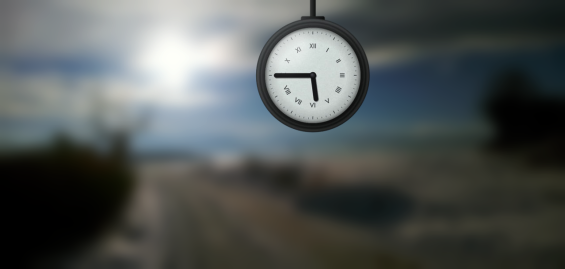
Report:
5,45
